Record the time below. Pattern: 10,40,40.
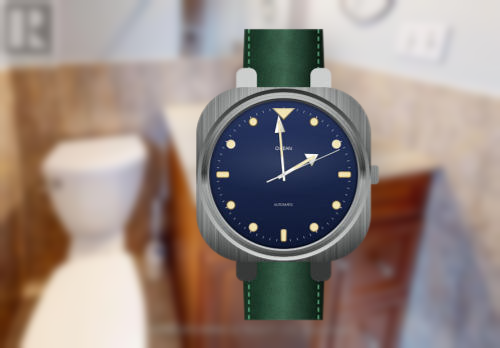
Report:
1,59,11
